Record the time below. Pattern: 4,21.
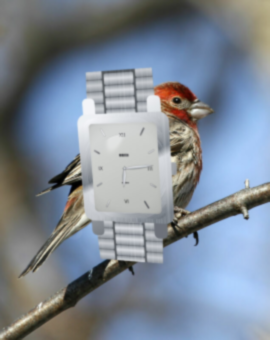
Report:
6,14
